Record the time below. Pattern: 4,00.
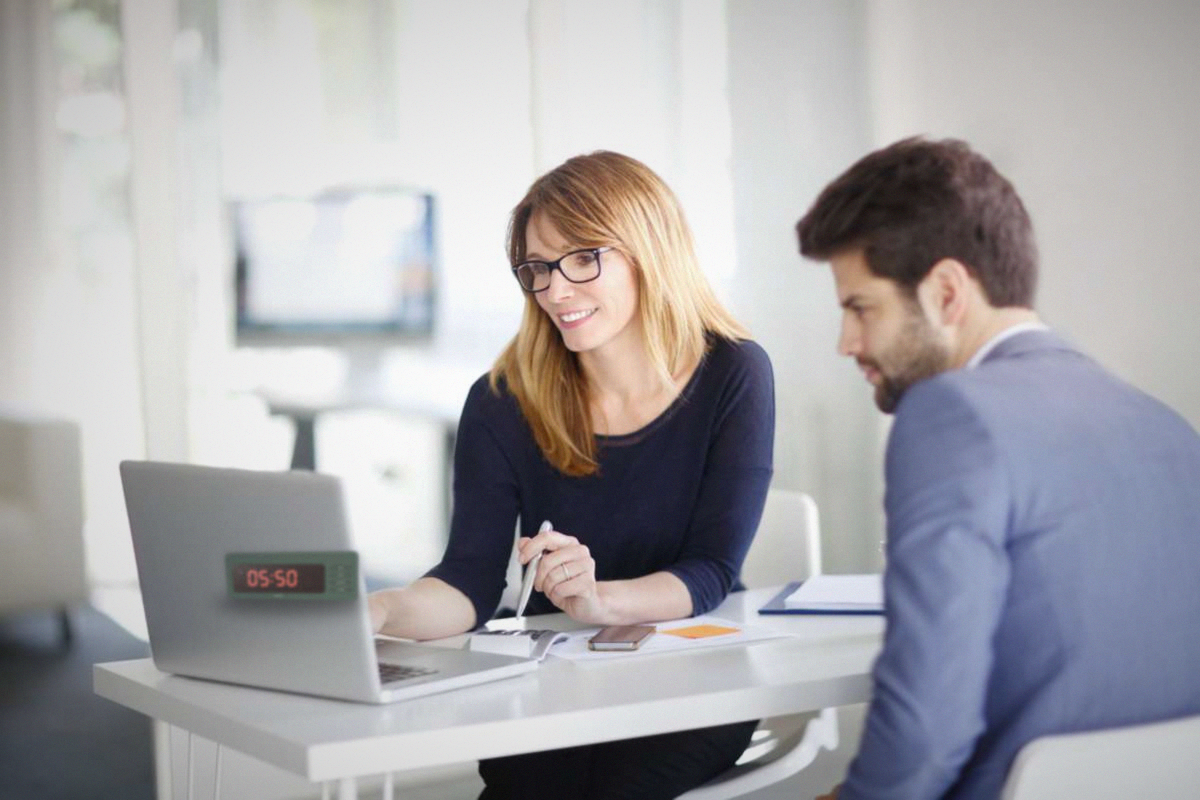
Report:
5,50
